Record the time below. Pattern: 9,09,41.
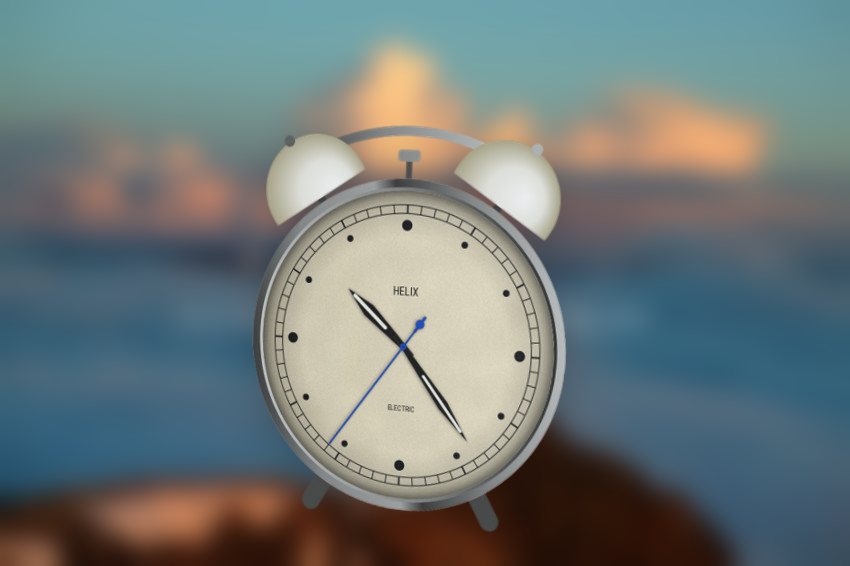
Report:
10,23,36
